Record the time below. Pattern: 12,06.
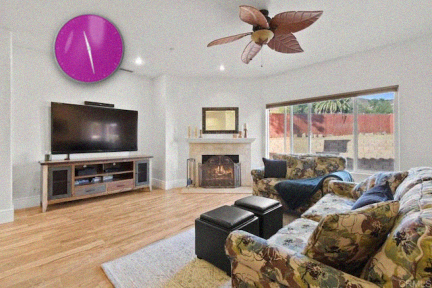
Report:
11,28
